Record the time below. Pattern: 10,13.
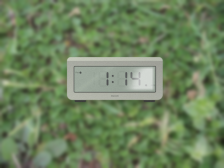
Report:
1,14
